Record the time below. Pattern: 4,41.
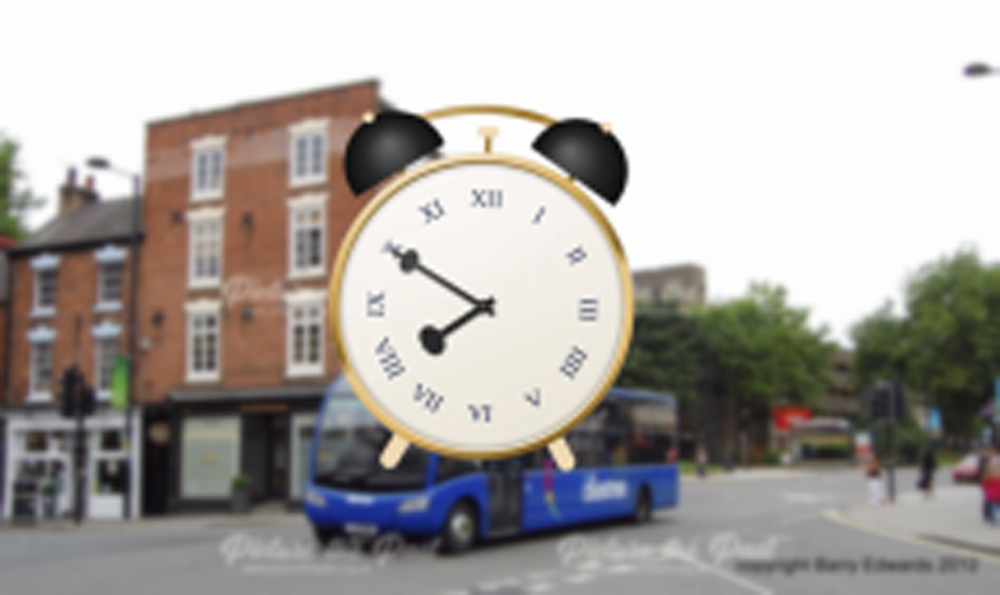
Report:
7,50
